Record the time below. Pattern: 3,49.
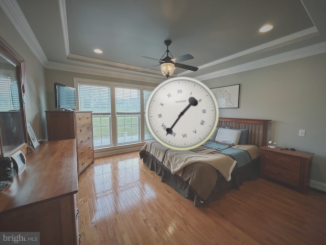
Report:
1,37
